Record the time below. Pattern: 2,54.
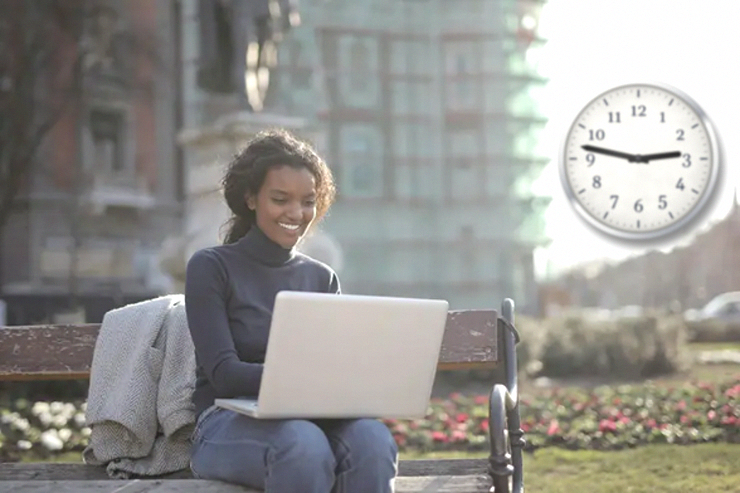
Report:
2,47
